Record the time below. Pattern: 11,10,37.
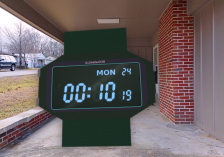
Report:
0,10,19
